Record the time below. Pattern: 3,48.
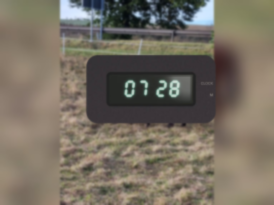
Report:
7,28
